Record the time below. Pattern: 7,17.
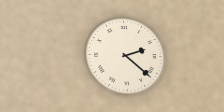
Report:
2,22
